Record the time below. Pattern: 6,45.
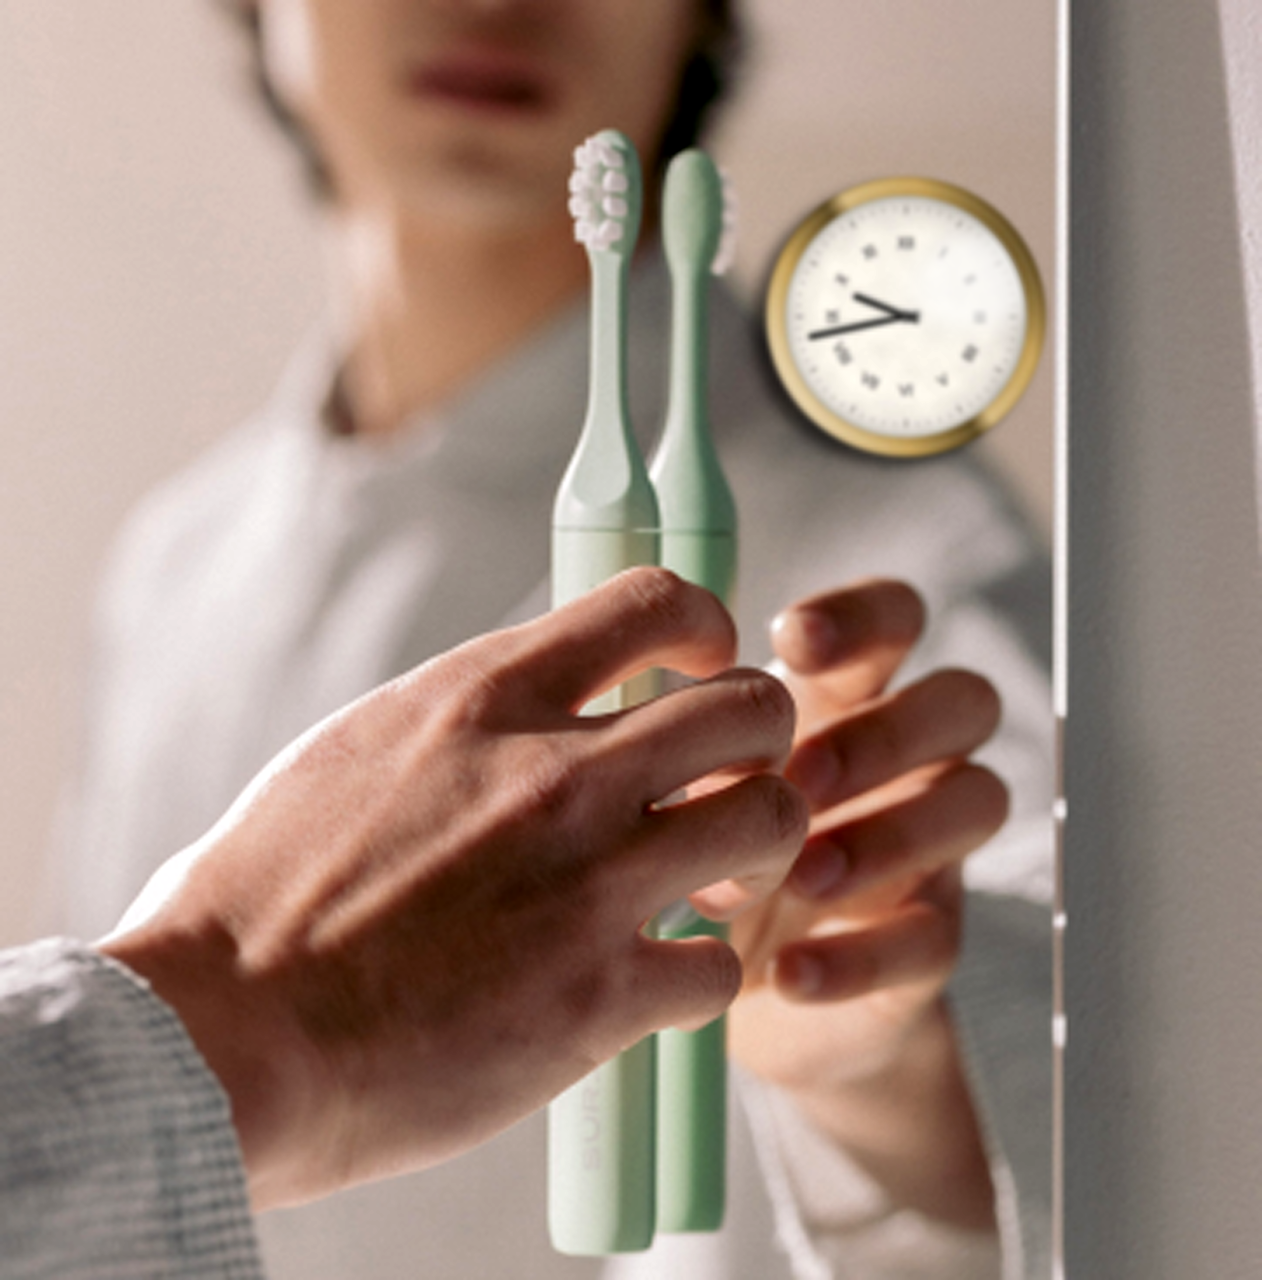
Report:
9,43
